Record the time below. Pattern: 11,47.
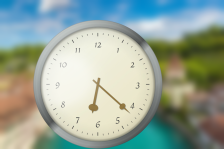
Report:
6,22
